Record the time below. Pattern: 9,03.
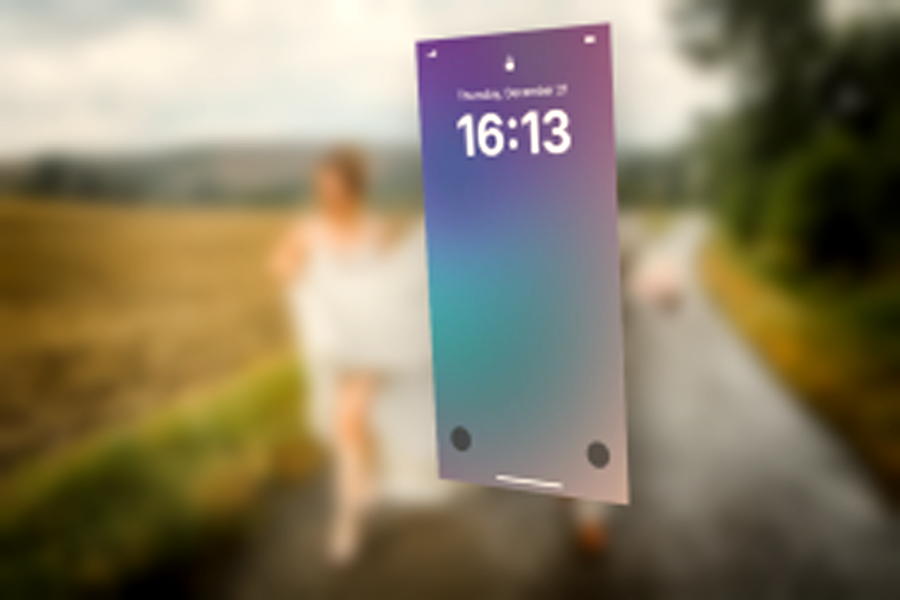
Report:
16,13
